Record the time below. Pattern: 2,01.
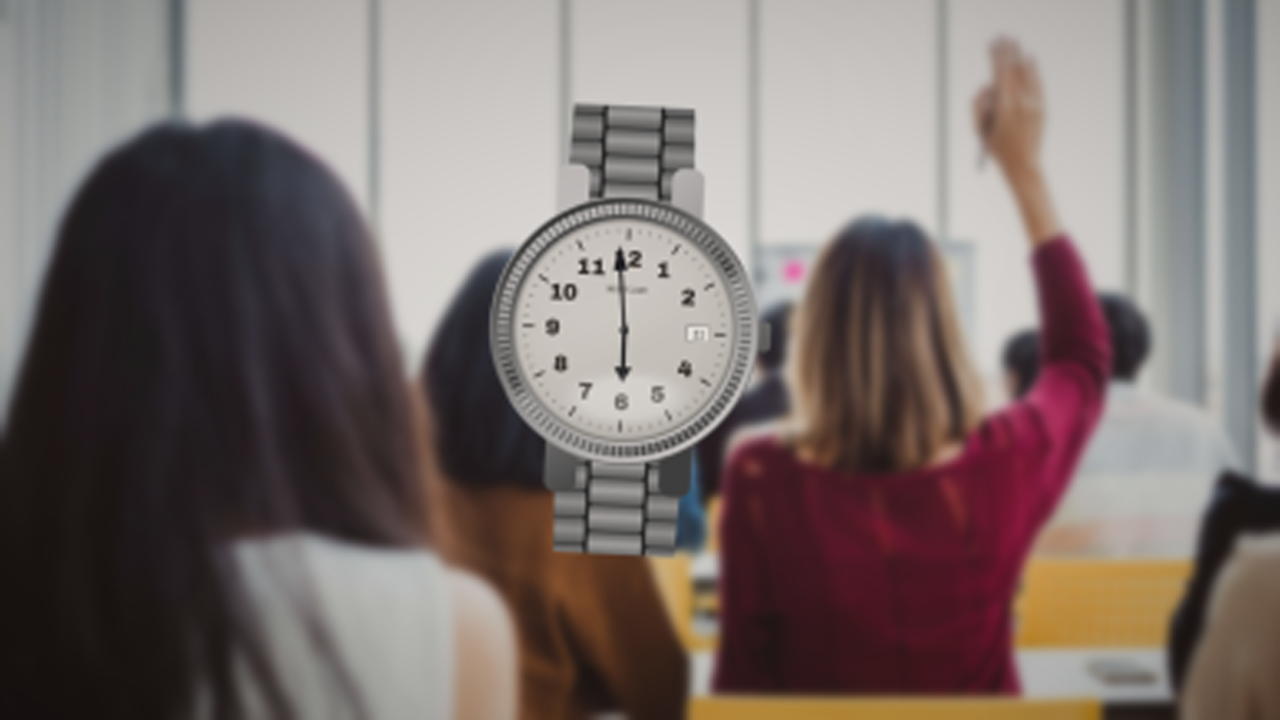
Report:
5,59
